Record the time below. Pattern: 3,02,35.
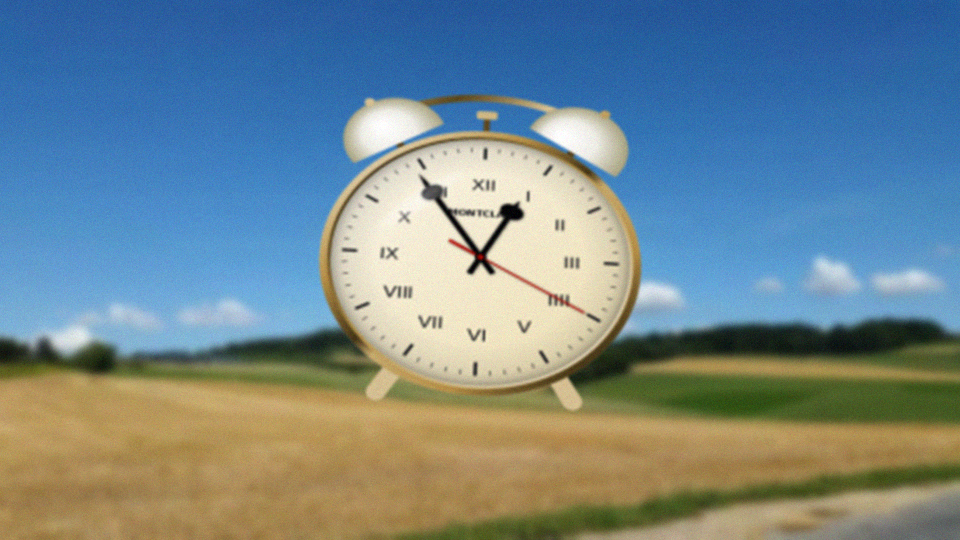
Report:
12,54,20
